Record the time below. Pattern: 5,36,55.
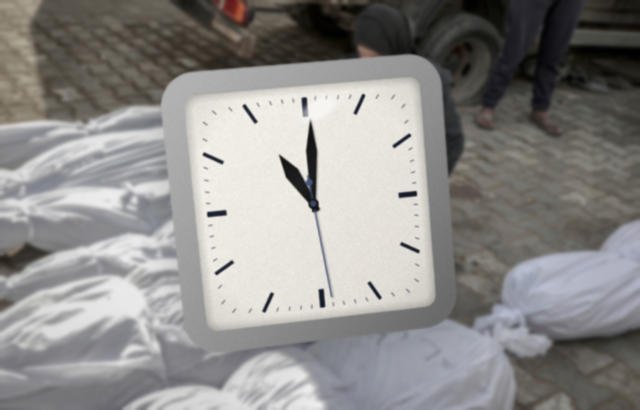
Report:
11,00,29
